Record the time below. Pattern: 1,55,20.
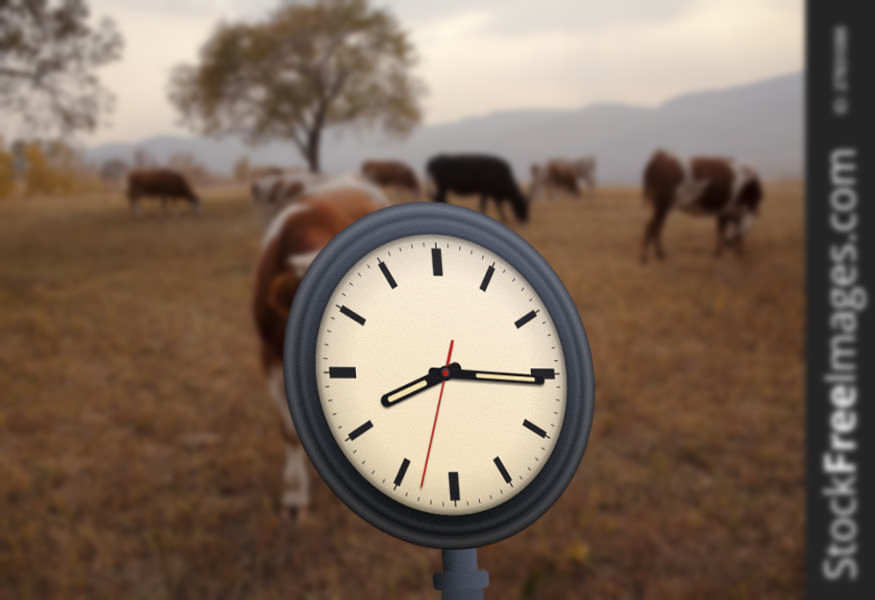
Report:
8,15,33
